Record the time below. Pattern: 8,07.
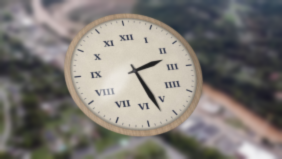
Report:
2,27
